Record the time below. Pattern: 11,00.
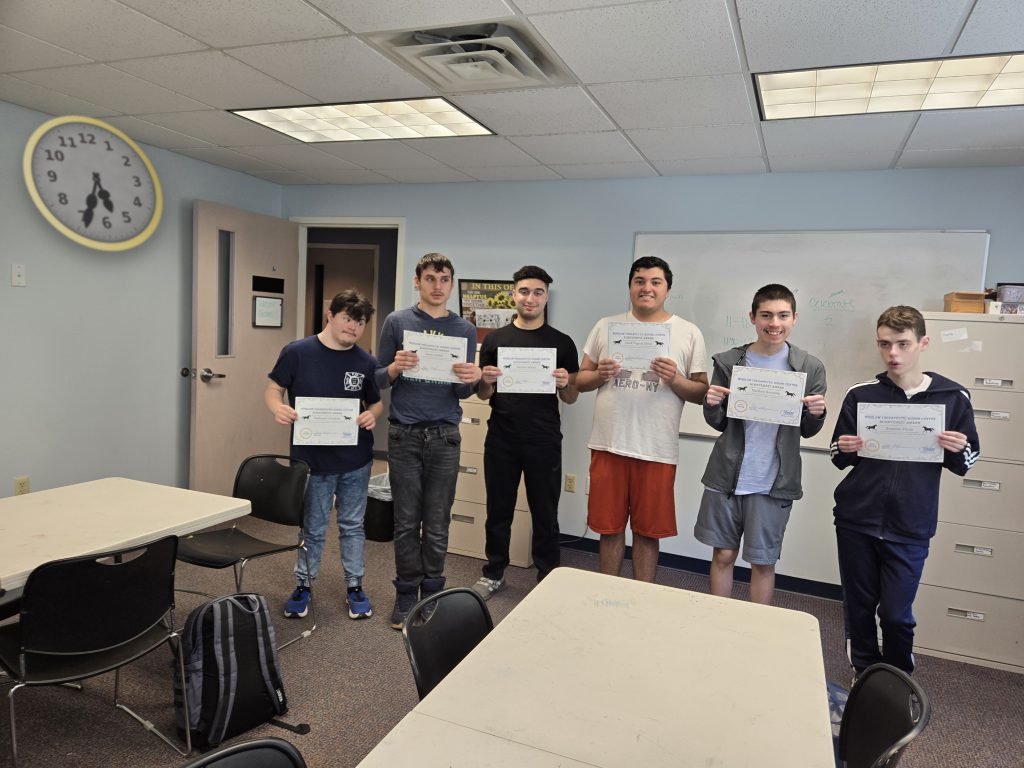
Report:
5,34
